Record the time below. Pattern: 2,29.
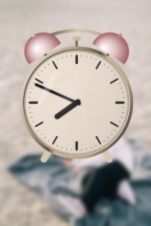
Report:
7,49
